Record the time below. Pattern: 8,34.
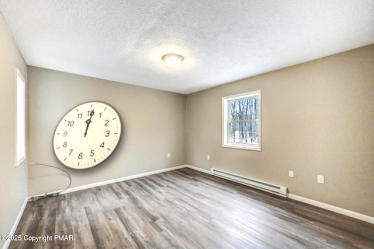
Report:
12,01
